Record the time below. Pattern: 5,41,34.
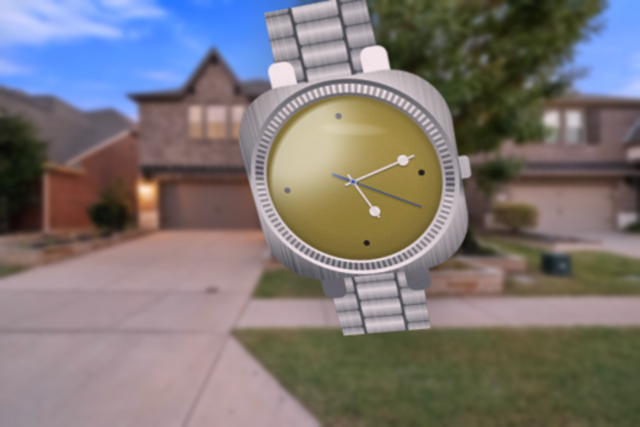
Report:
5,12,20
